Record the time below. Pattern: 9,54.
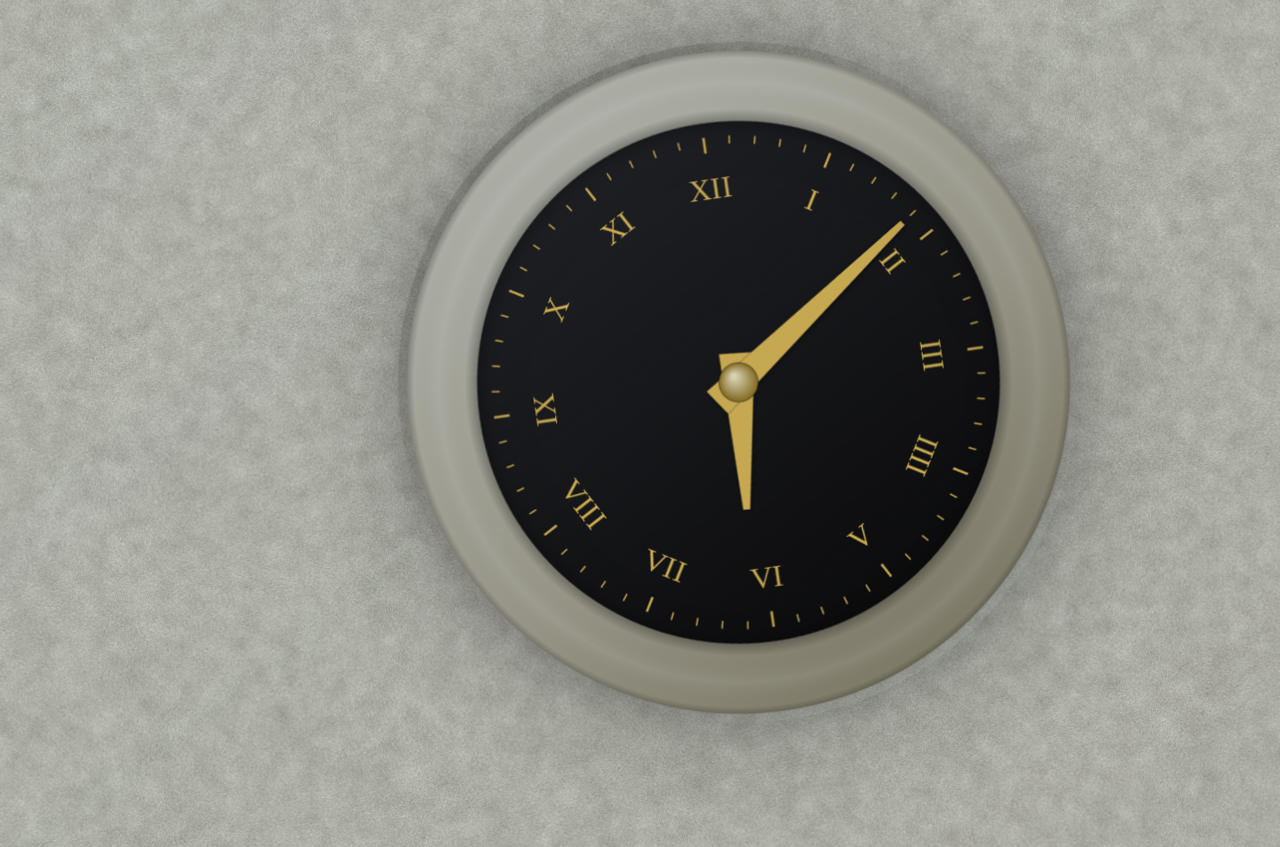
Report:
6,09
